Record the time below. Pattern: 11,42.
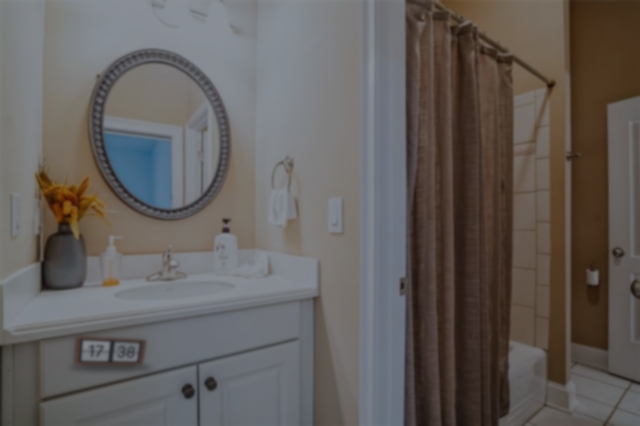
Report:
17,38
